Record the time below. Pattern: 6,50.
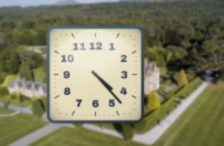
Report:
4,23
